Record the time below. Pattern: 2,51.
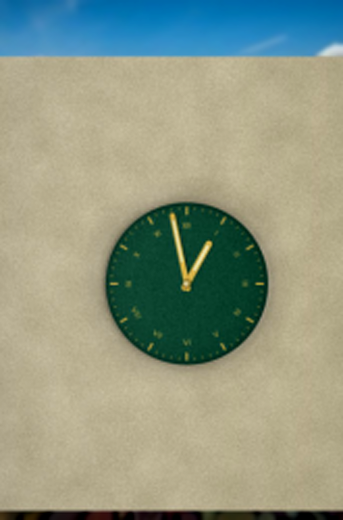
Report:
12,58
